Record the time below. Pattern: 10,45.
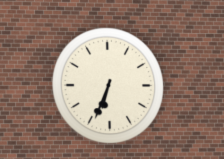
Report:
6,34
